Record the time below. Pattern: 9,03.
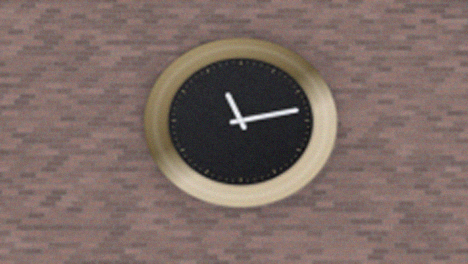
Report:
11,13
